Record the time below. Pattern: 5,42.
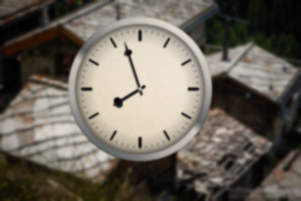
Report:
7,57
